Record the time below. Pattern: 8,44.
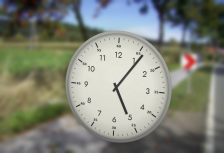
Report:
5,06
